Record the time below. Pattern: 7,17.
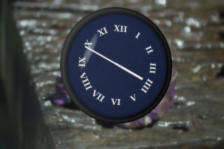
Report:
3,49
